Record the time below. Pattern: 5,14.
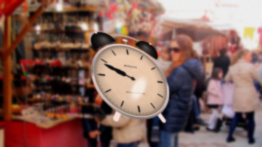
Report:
9,49
